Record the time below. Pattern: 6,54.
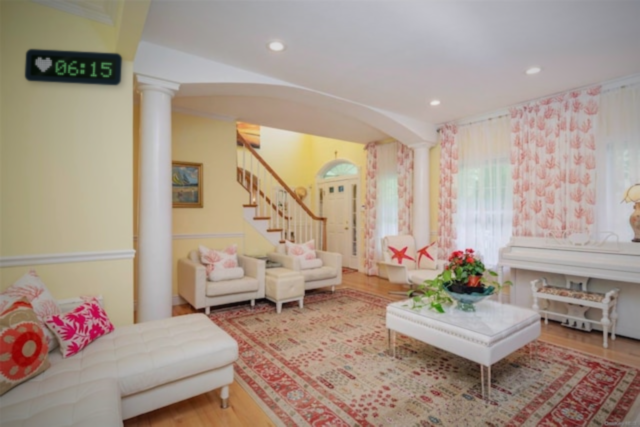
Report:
6,15
